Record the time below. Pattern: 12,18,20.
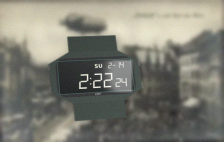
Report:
2,22,24
